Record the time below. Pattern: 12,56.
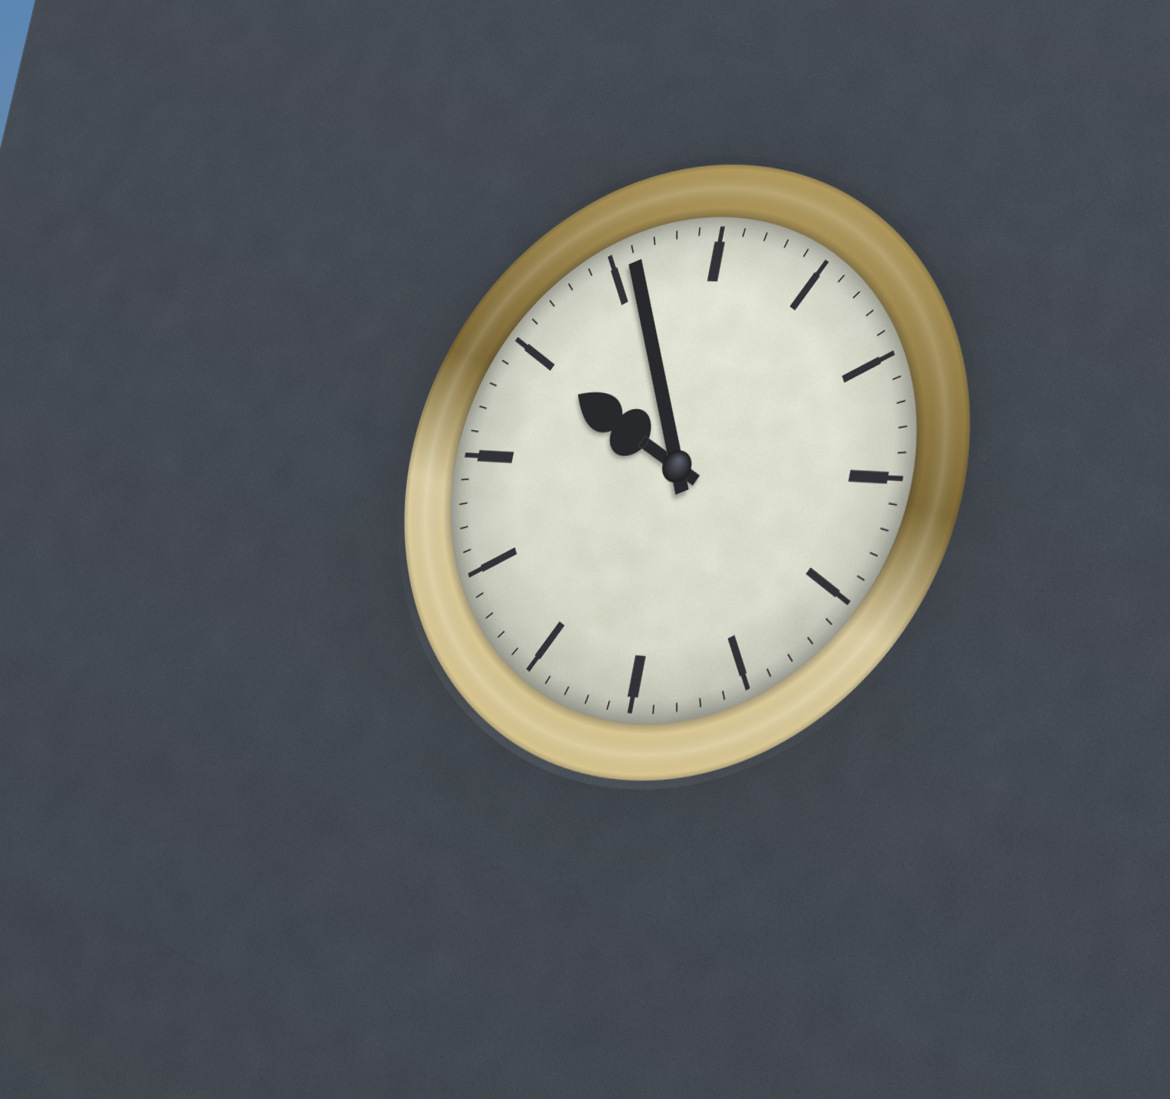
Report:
9,56
